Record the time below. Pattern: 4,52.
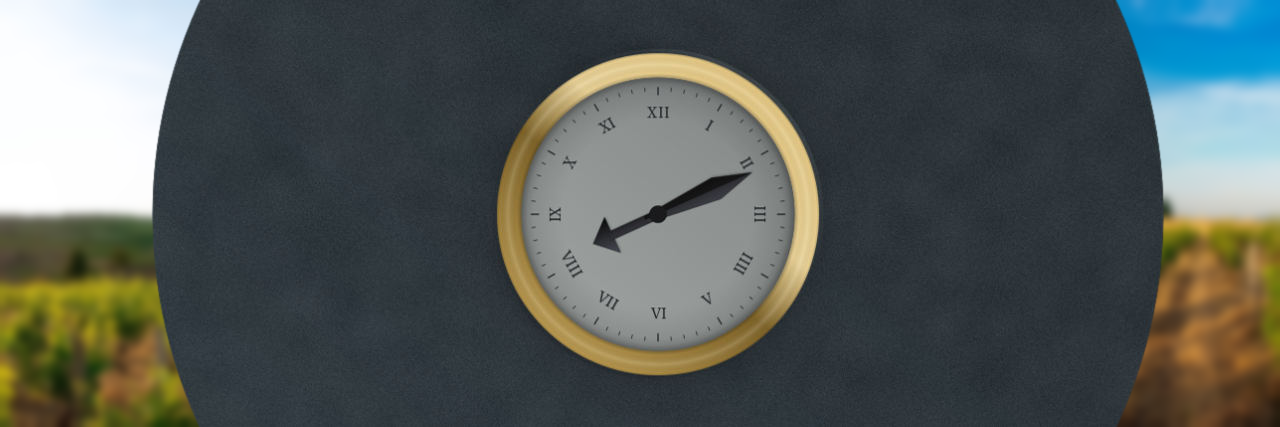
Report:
8,11
